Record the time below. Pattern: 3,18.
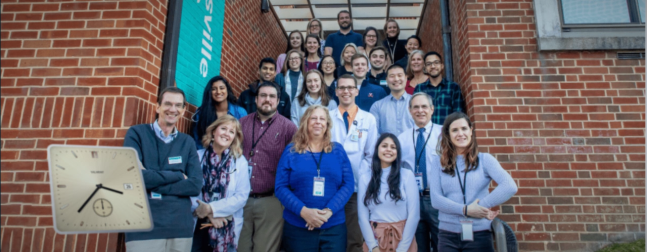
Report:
3,37
